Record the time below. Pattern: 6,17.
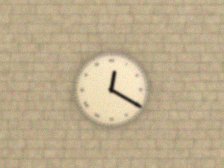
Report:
12,20
